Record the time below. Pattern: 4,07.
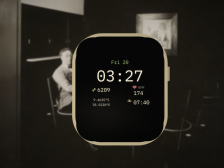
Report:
3,27
